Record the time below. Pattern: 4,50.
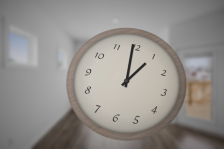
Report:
12,59
